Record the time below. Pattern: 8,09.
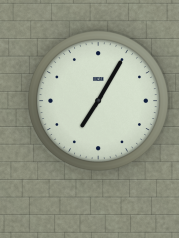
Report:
7,05
